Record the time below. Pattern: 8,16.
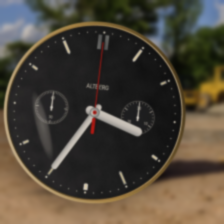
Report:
3,35
